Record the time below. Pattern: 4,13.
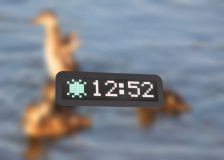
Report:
12,52
